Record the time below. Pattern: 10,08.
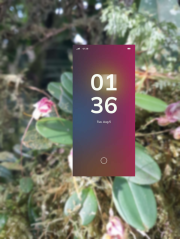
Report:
1,36
